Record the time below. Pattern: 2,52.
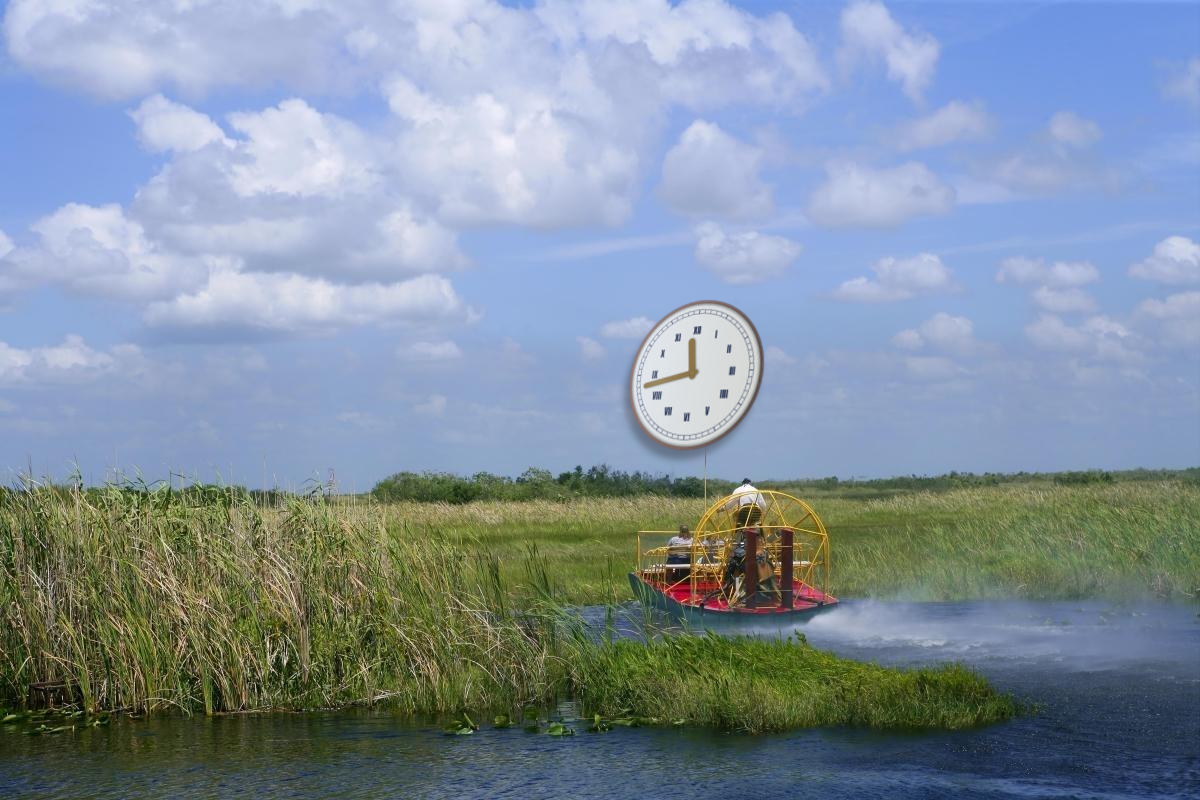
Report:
11,43
